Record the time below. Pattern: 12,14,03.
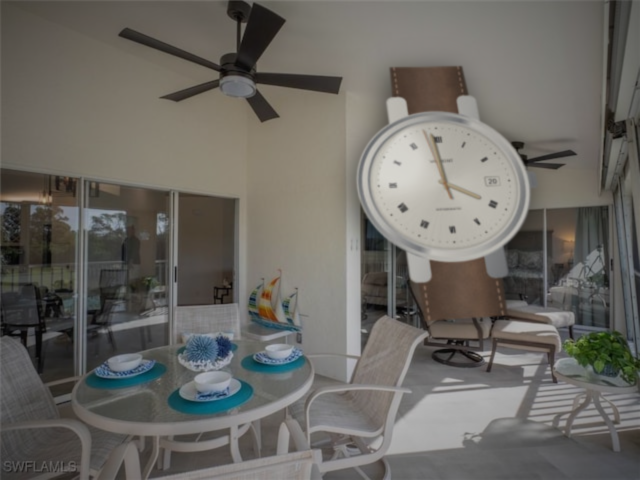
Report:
3,58,58
